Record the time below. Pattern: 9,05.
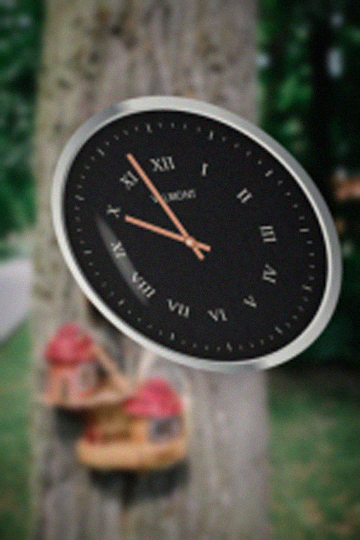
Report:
9,57
